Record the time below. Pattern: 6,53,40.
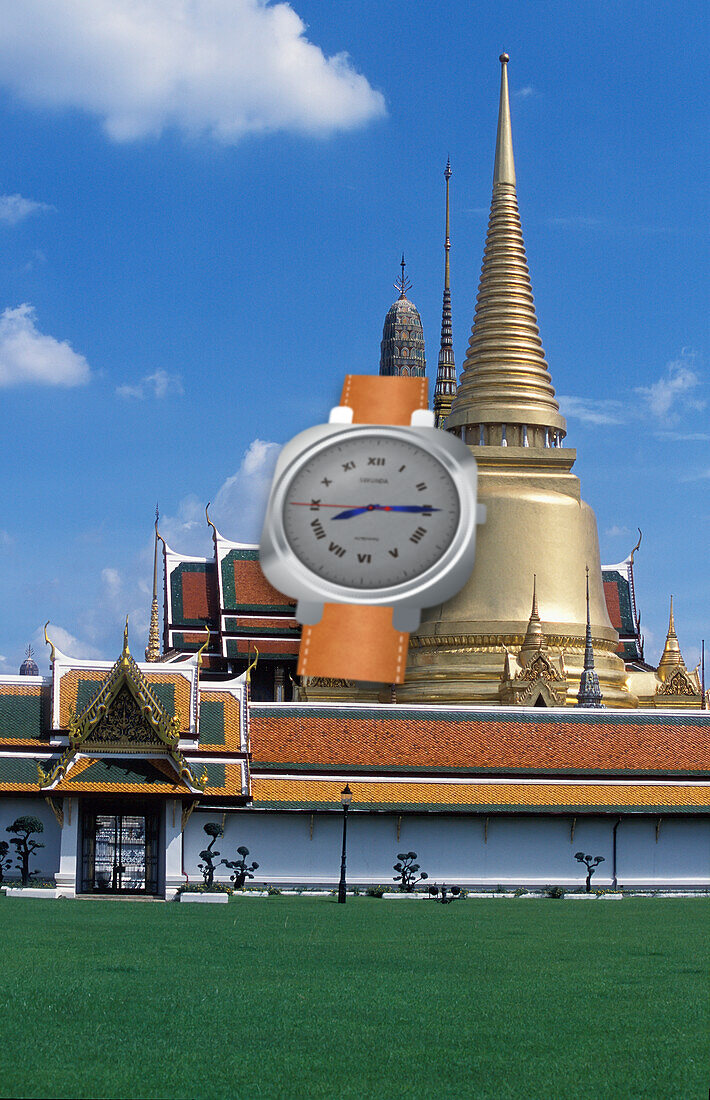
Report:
8,14,45
